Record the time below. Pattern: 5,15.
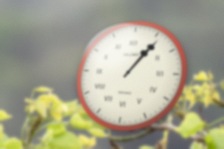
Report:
1,06
